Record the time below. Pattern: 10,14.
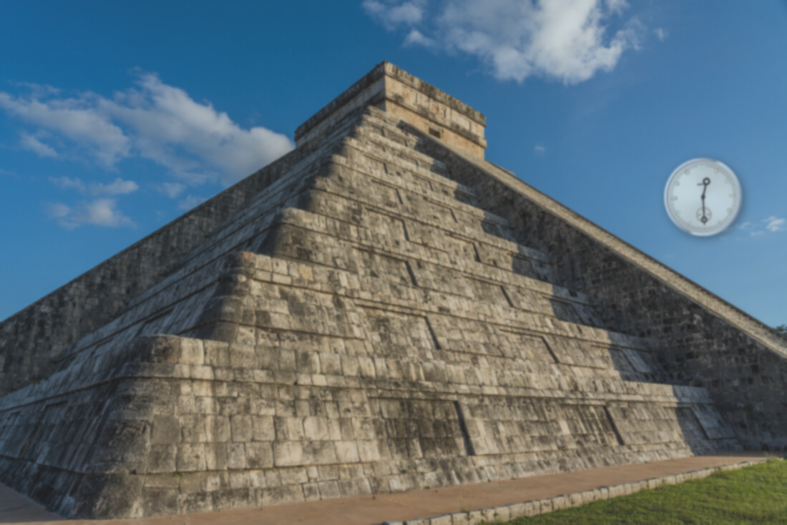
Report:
12,30
